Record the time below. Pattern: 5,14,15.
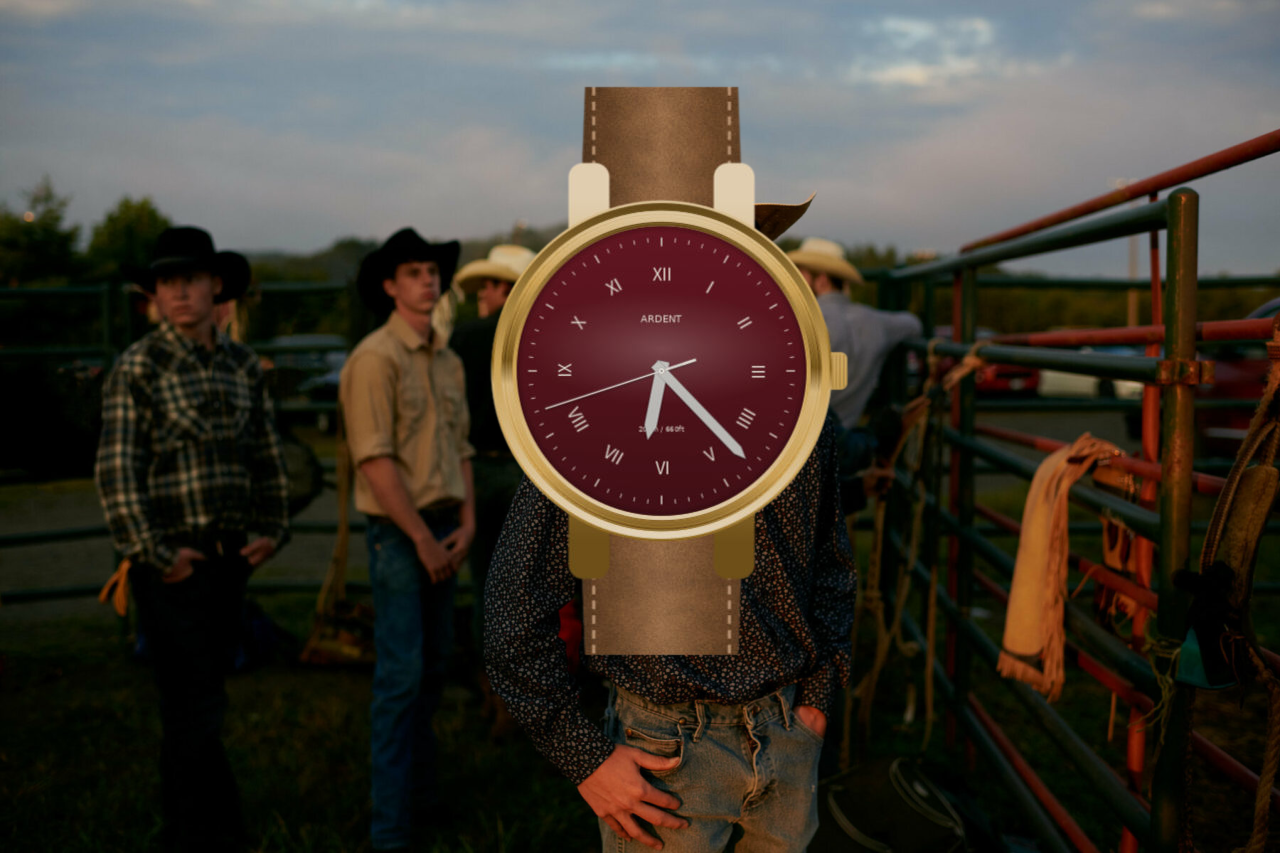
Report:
6,22,42
